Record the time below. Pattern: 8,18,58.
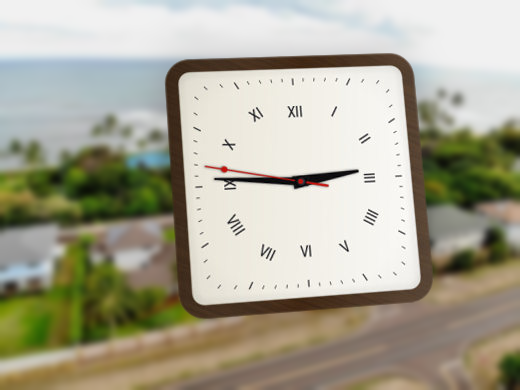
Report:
2,45,47
